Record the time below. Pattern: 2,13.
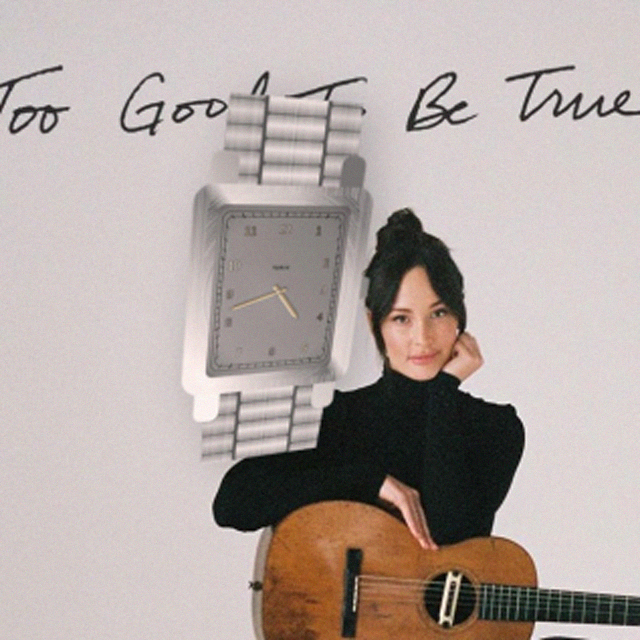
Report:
4,42
